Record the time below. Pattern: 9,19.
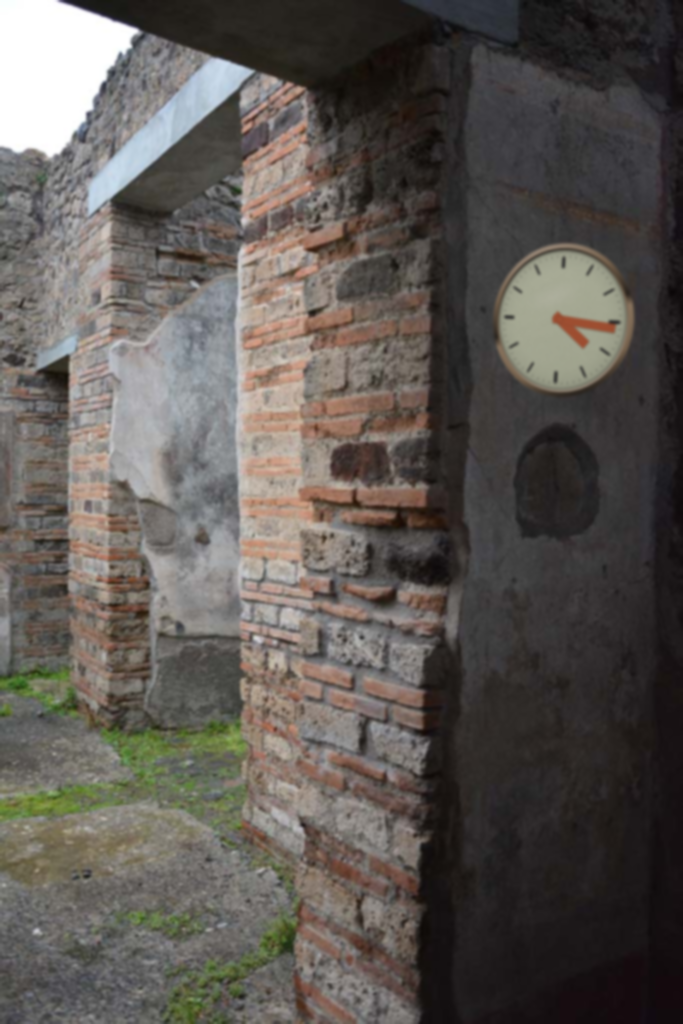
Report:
4,16
